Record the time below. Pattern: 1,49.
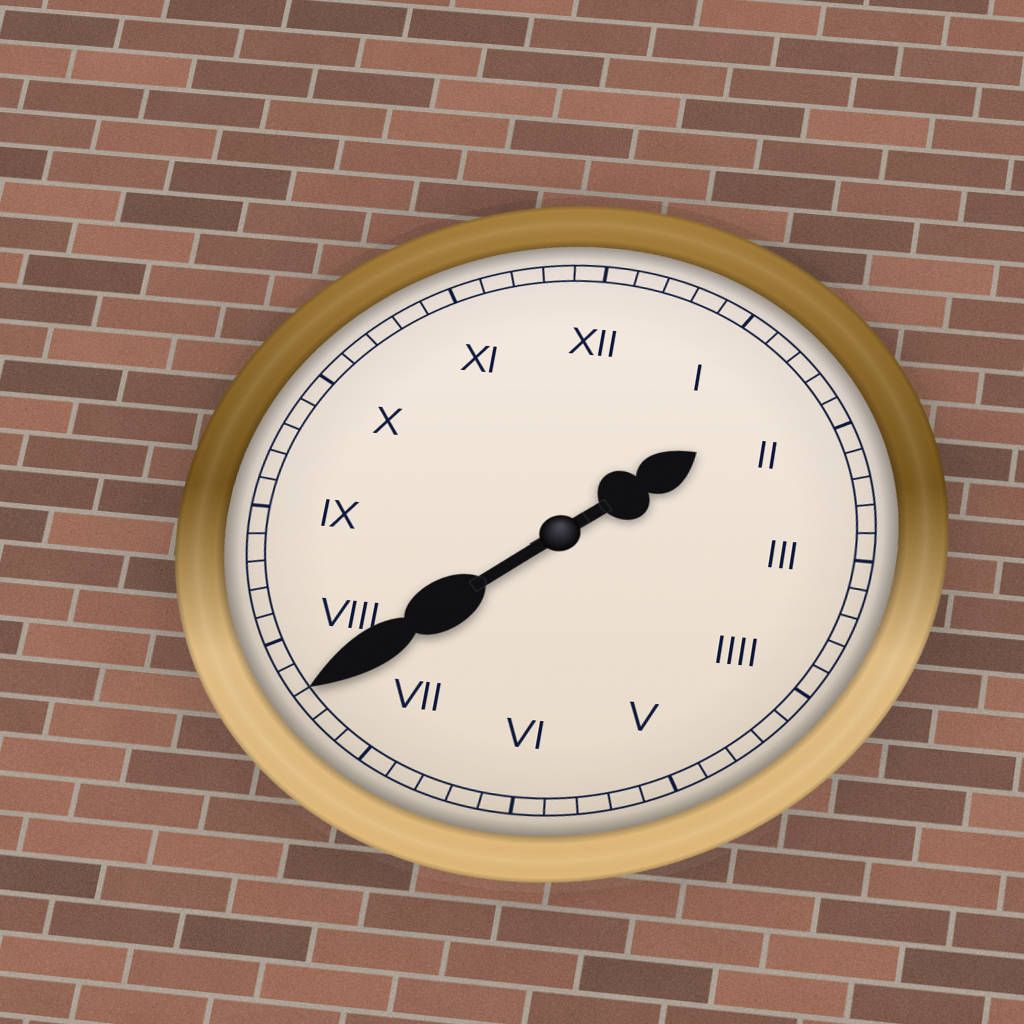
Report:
1,38
